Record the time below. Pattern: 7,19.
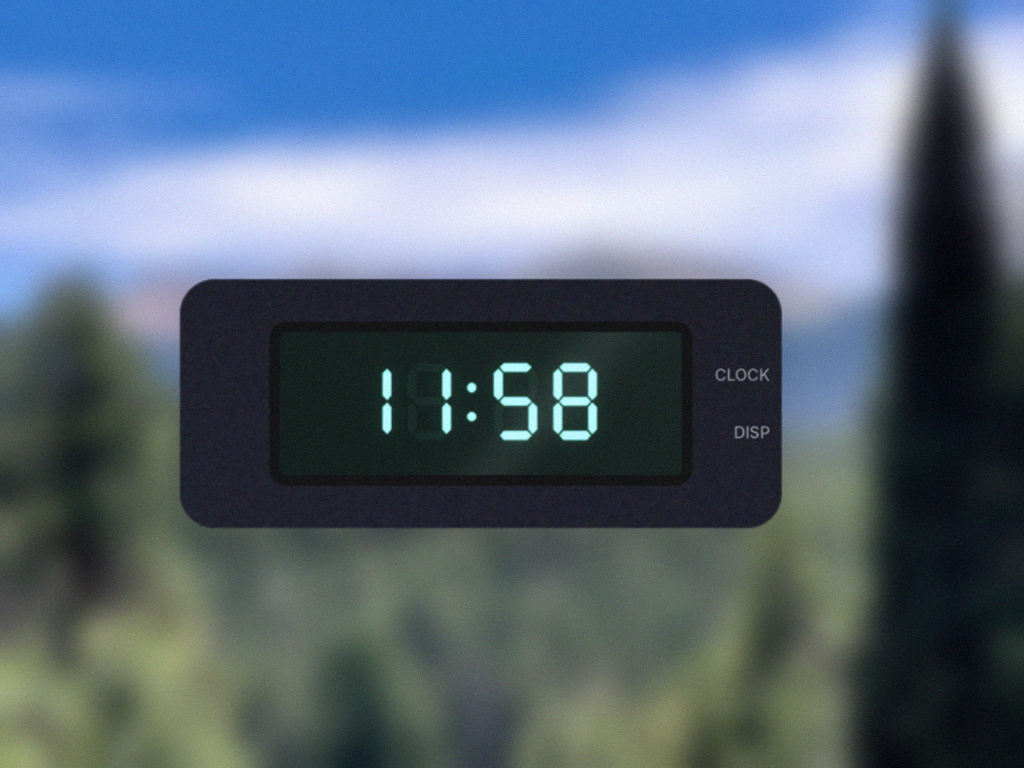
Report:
11,58
